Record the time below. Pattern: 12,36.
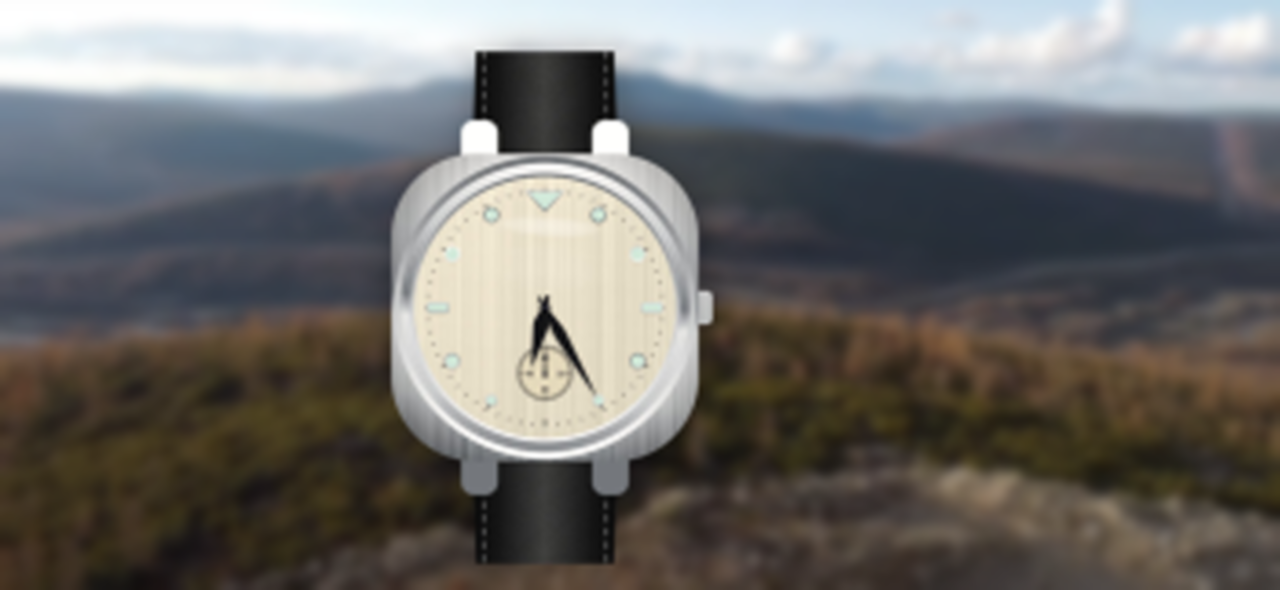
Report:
6,25
